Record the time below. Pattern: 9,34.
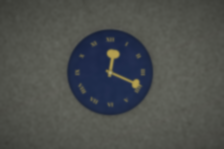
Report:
12,19
